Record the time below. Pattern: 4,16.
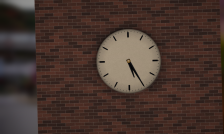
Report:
5,25
